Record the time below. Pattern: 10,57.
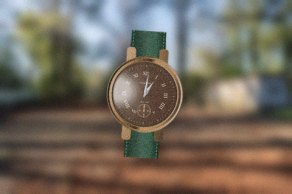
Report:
1,01
